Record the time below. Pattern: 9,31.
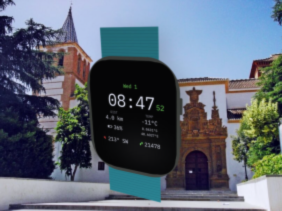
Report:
8,47
